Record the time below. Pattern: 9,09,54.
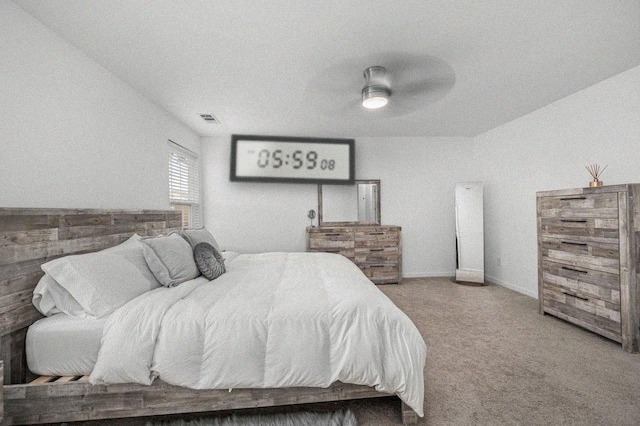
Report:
5,59,08
